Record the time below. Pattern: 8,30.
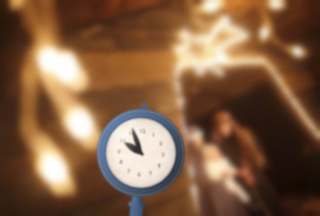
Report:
9,56
